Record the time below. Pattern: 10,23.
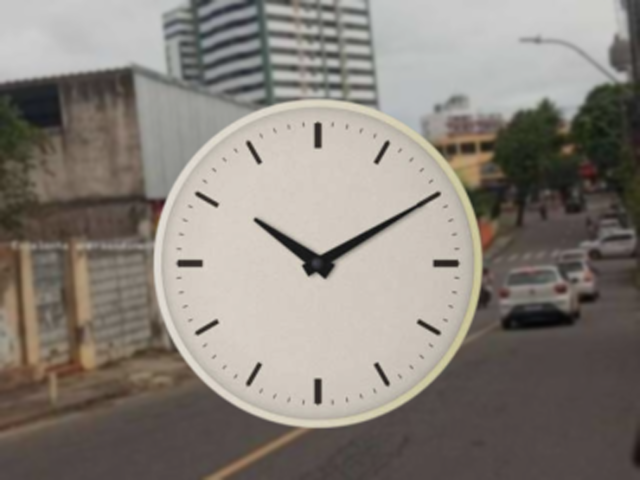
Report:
10,10
